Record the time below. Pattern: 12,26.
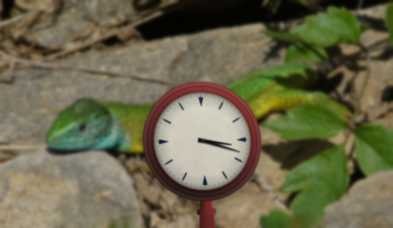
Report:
3,18
